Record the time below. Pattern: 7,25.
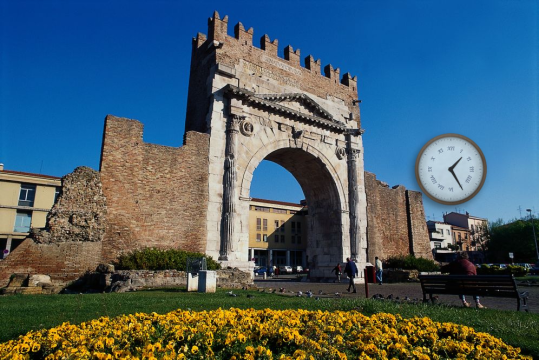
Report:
1,25
